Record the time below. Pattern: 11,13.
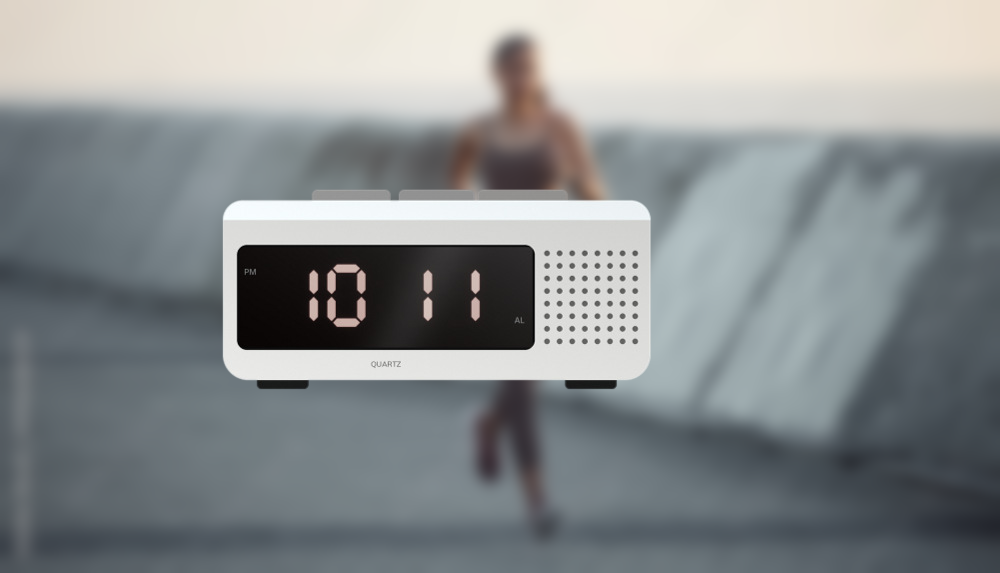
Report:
10,11
